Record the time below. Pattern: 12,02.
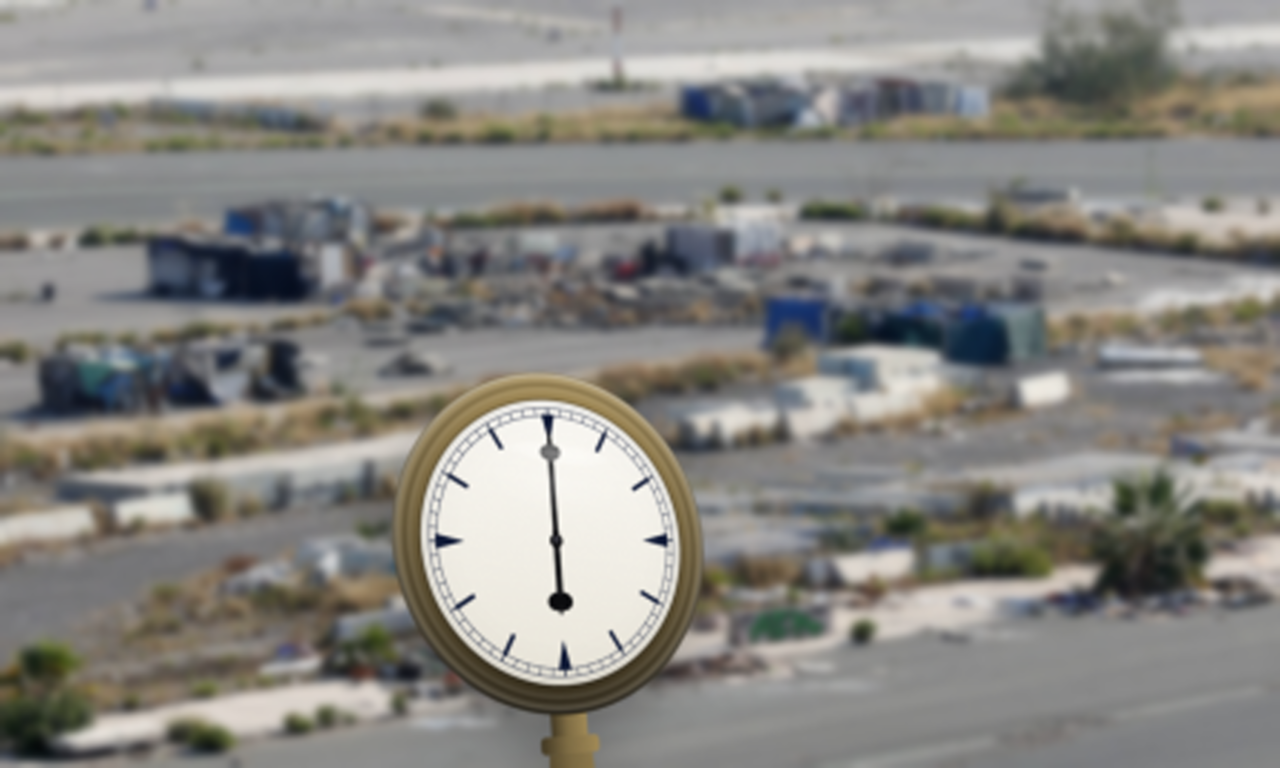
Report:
6,00
